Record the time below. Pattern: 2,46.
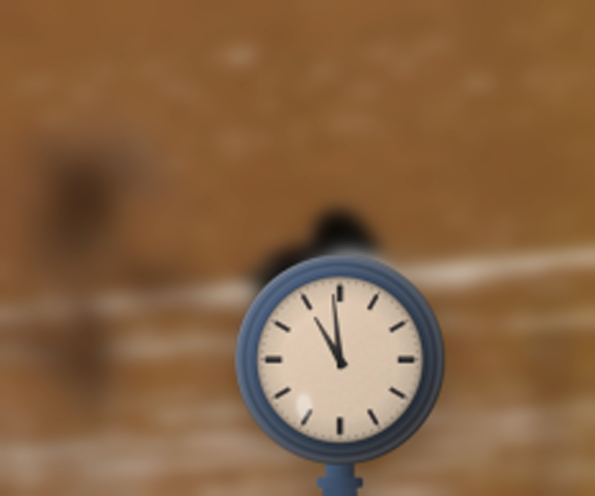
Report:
10,59
